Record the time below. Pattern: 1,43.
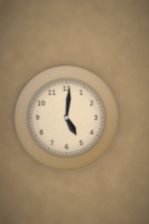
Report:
5,01
